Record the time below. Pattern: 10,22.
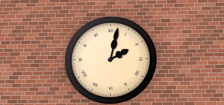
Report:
2,02
